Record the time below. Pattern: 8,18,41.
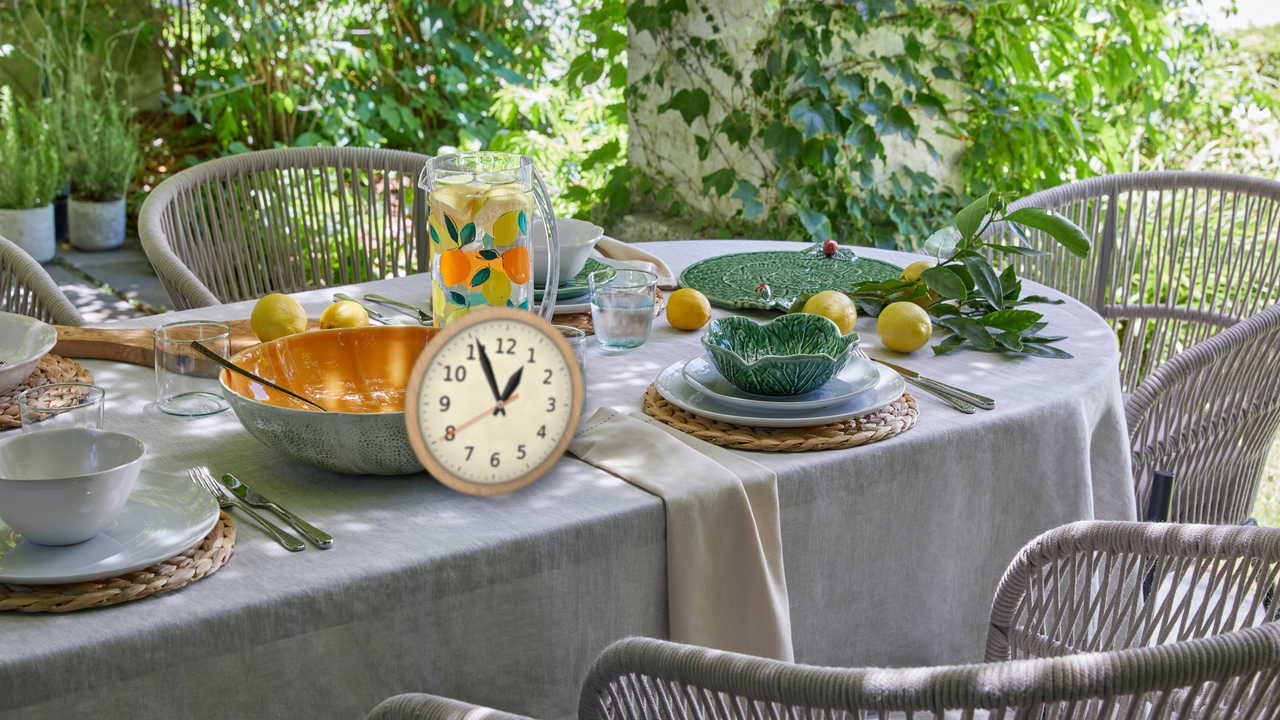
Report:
12,55,40
